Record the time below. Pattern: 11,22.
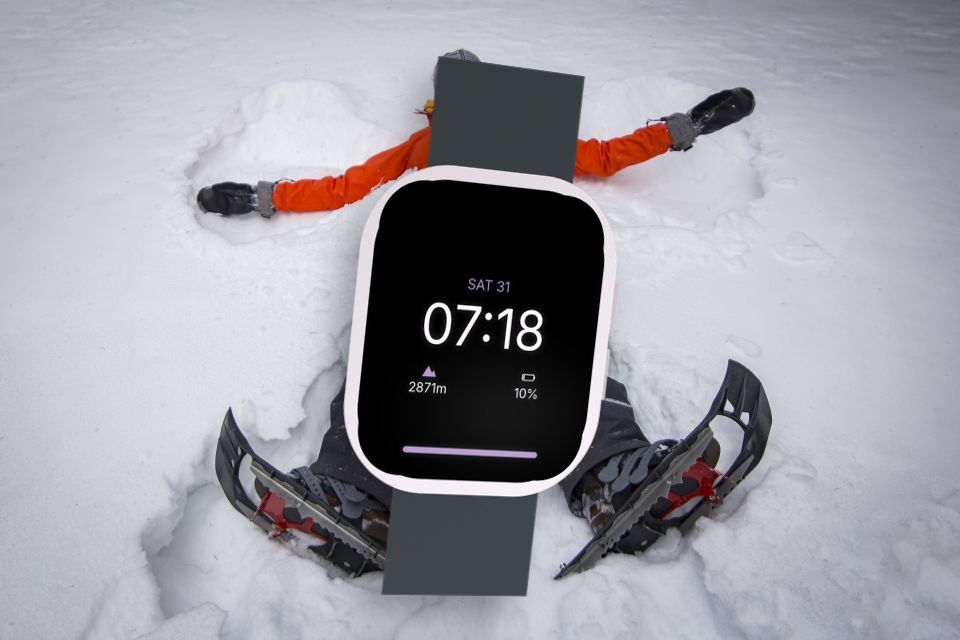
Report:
7,18
